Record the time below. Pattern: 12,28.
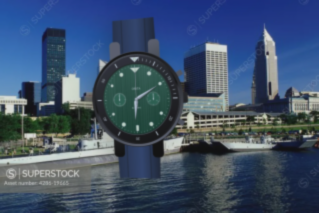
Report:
6,10
